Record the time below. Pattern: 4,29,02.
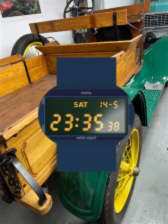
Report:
23,35,38
